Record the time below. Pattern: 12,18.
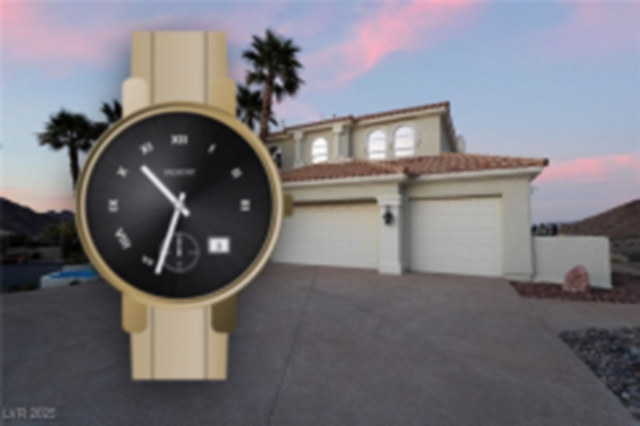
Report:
10,33
